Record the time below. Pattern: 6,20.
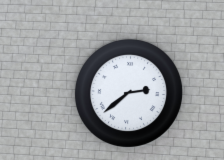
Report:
2,38
